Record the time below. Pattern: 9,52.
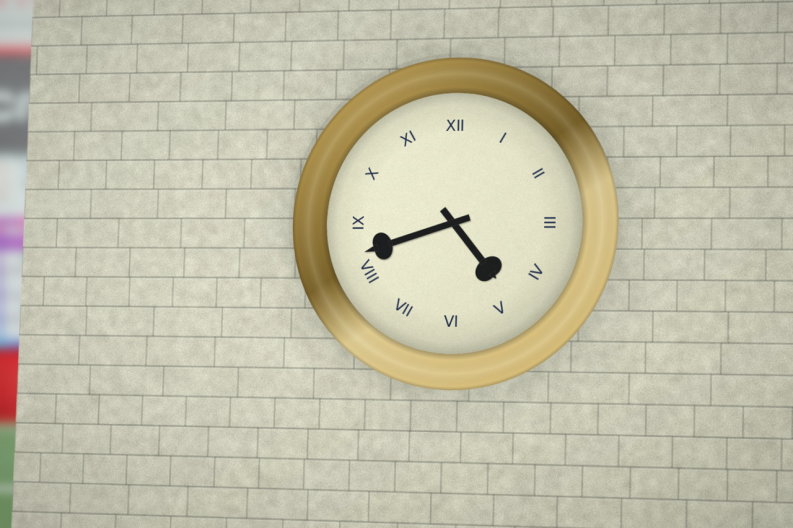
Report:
4,42
